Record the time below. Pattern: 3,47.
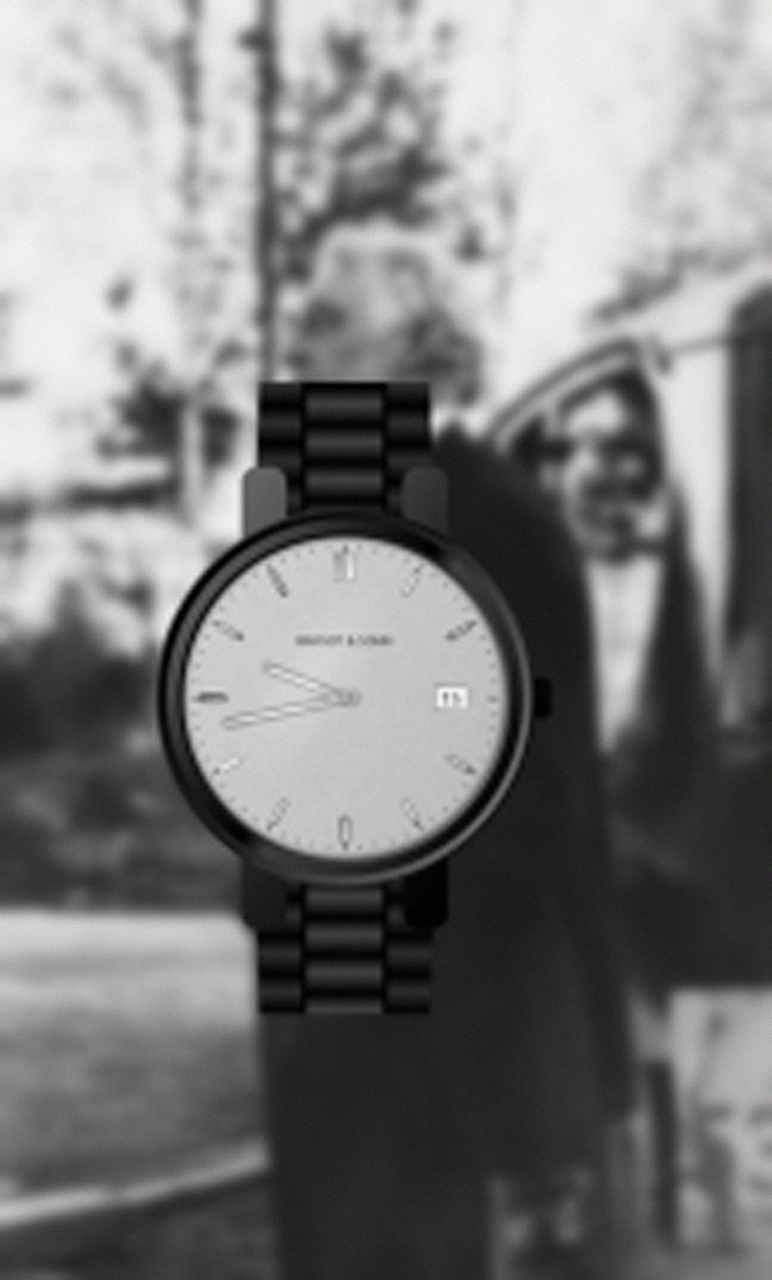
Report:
9,43
